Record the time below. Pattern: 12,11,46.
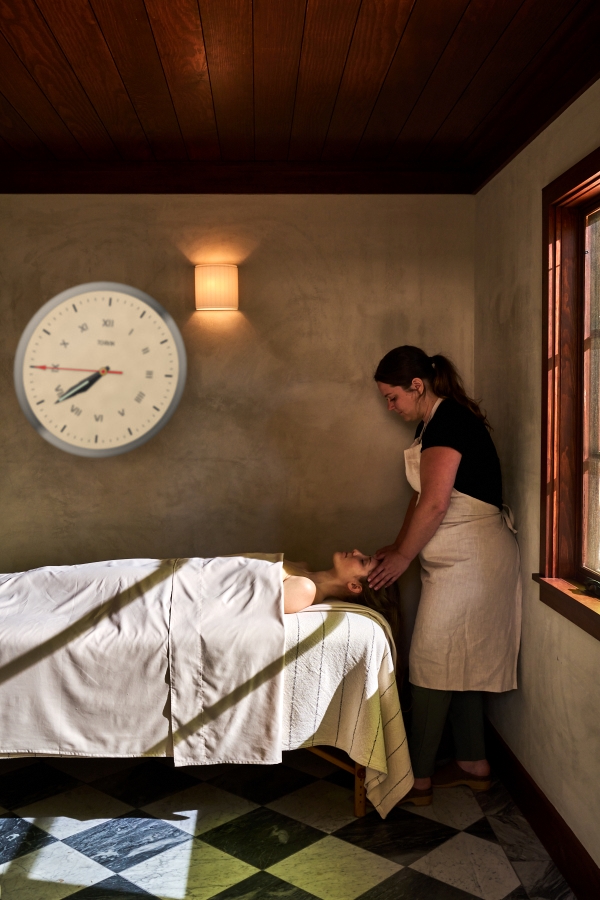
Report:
7,38,45
